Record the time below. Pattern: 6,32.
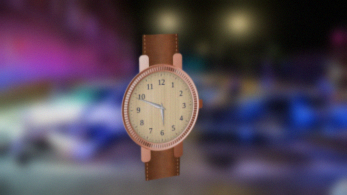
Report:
5,49
